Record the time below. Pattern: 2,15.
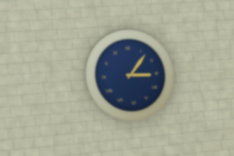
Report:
3,07
